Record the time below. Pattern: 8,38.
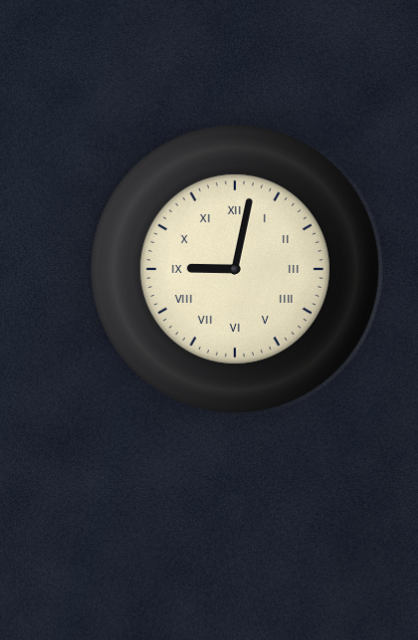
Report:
9,02
